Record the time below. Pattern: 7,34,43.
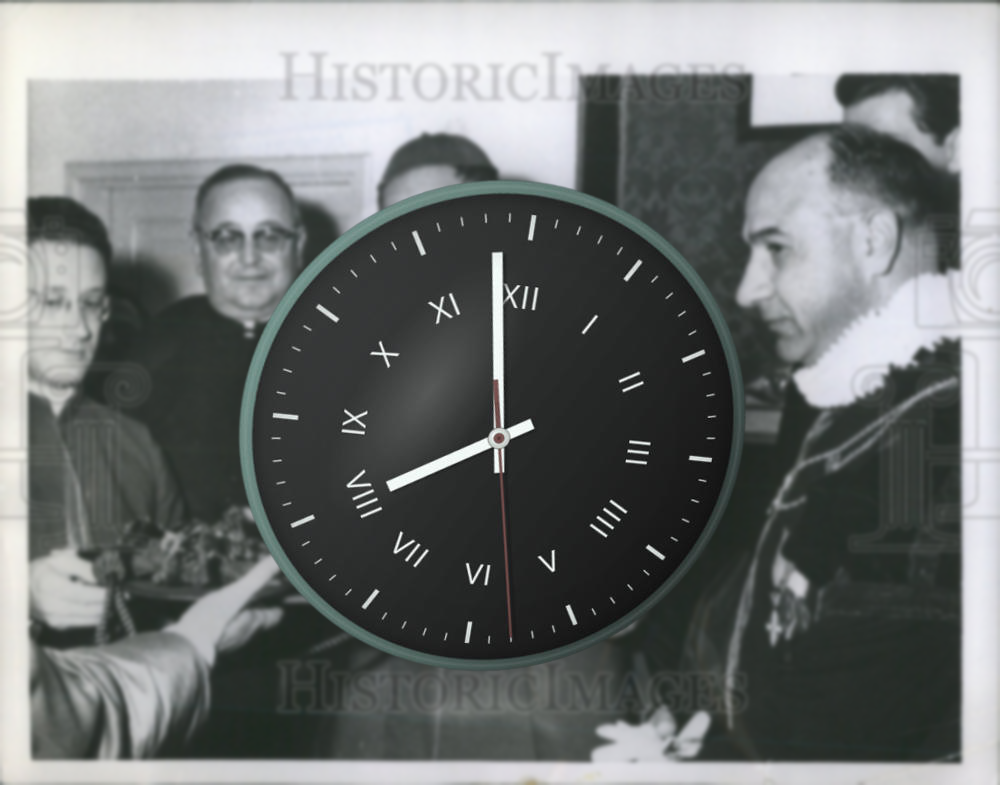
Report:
7,58,28
